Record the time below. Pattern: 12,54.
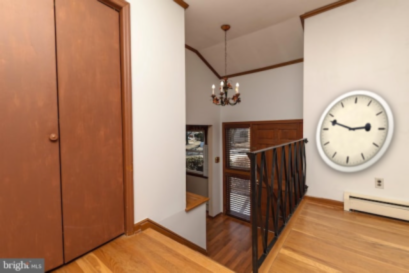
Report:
2,48
